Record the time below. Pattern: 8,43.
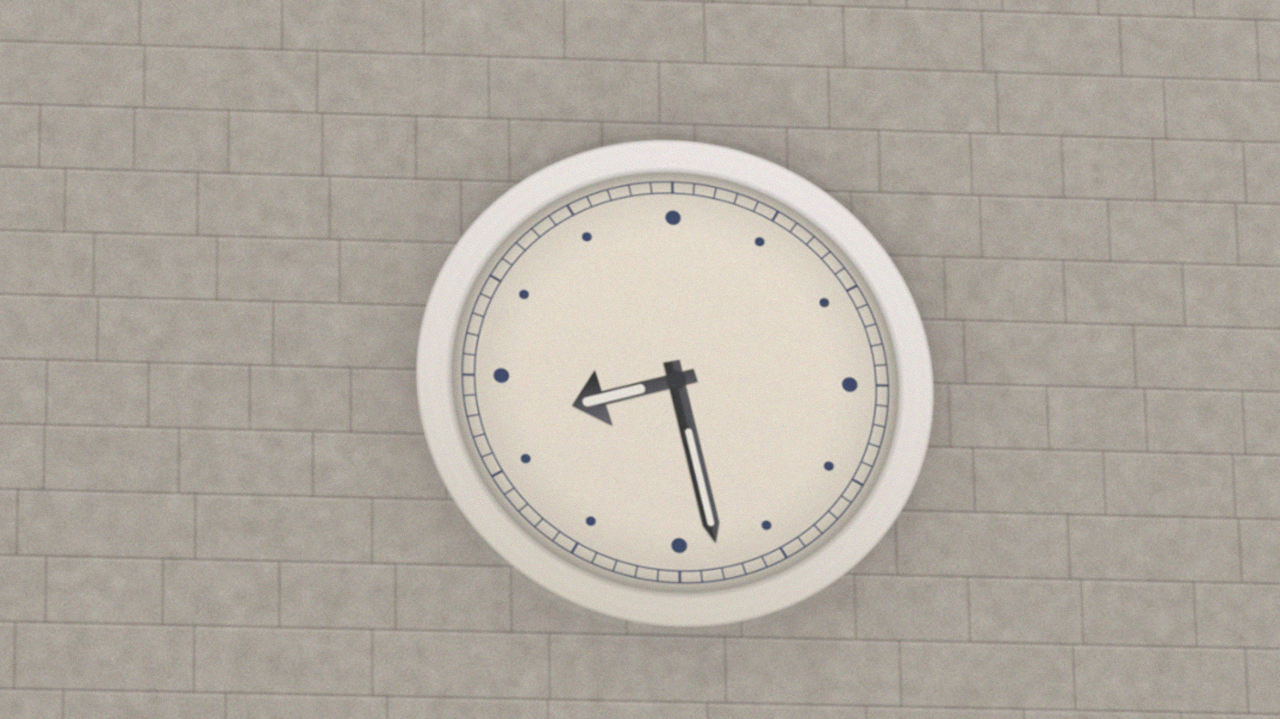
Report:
8,28
